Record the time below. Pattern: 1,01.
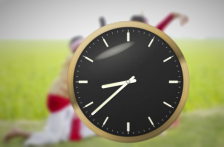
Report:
8,38
